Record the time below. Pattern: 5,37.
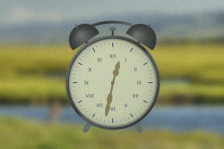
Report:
12,32
